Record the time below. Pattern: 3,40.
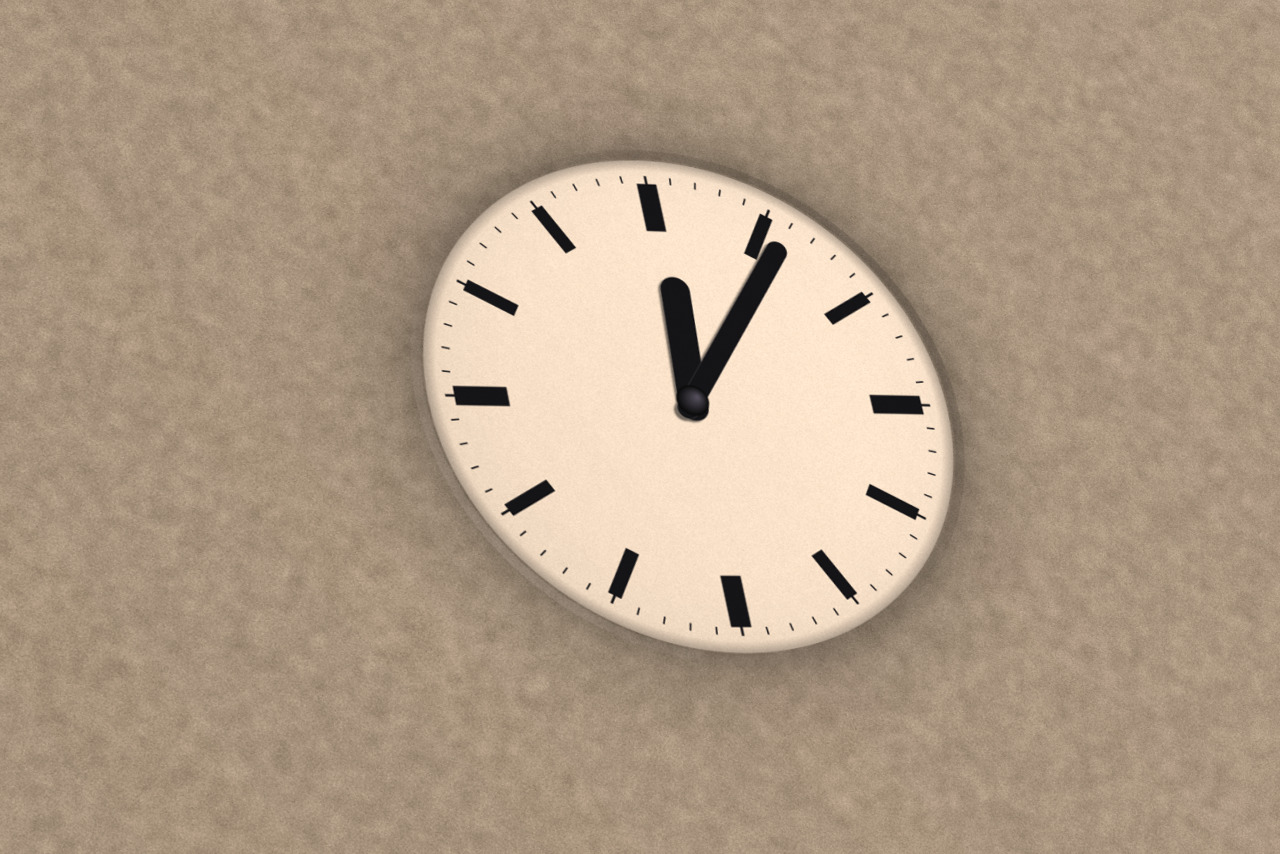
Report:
12,06
